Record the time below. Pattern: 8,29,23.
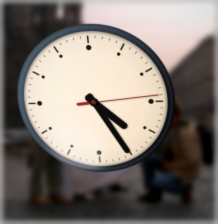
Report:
4,25,14
